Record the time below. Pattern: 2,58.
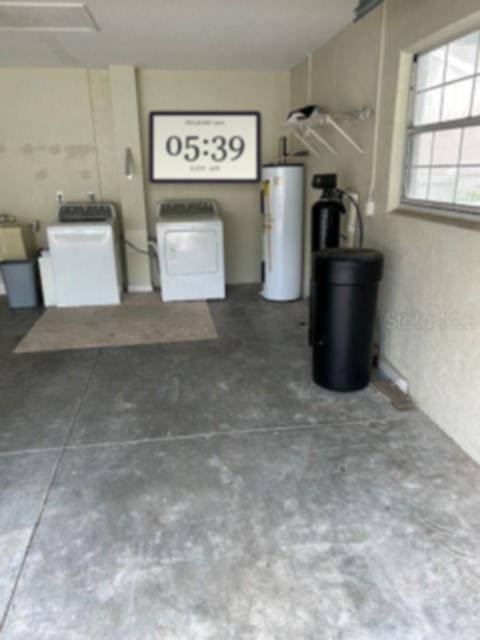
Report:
5,39
